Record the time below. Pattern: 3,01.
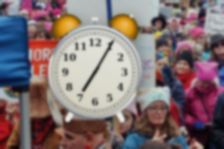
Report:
7,05
